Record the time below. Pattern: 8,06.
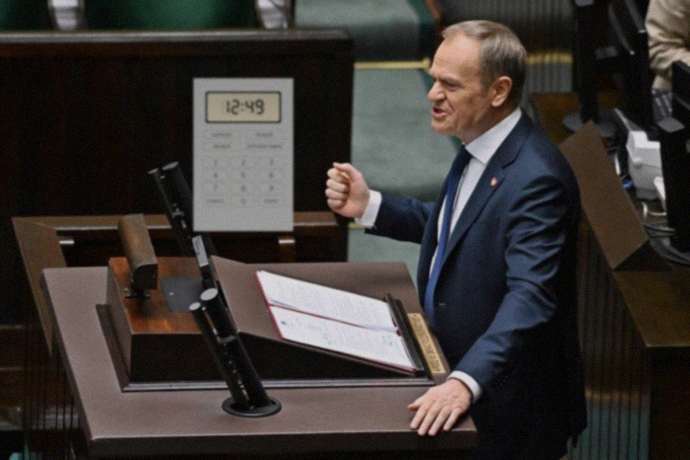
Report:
12,49
